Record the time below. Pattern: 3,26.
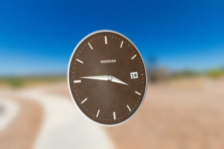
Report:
3,46
